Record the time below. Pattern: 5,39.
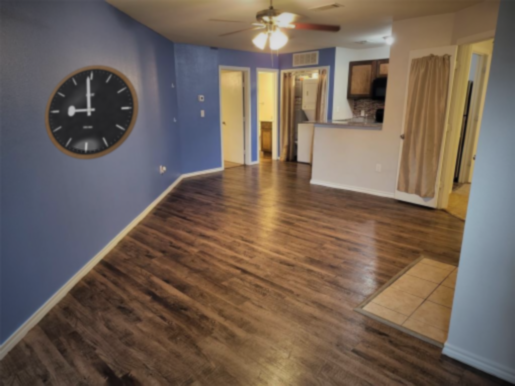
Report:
8,59
